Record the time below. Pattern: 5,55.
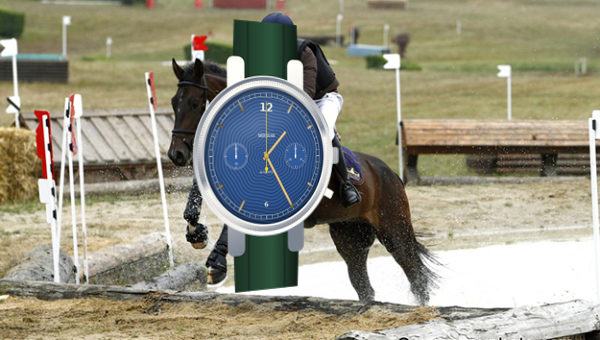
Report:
1,25
